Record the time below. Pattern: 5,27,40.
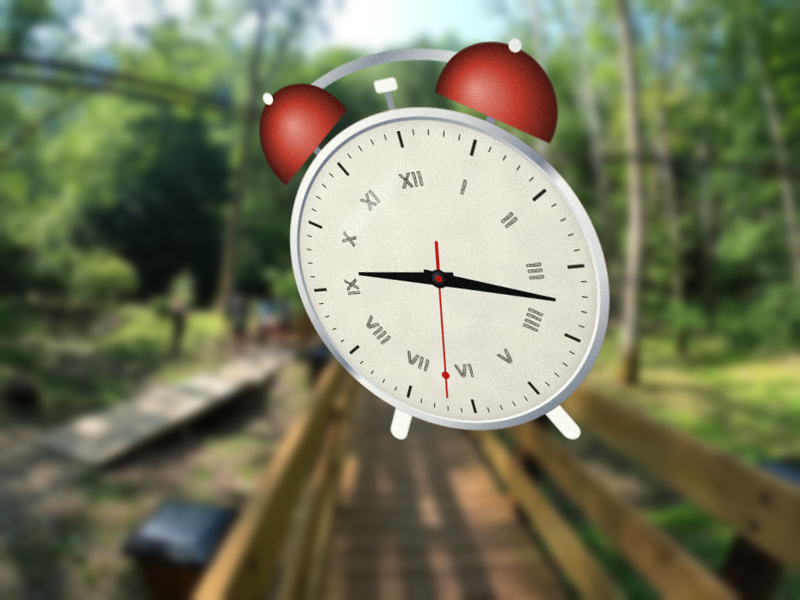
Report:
9,17,32
